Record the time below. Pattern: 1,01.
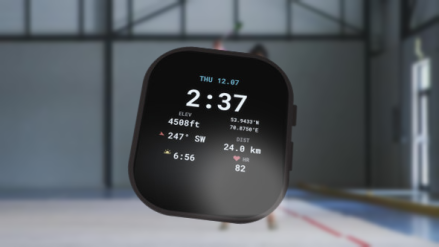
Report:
2,37
